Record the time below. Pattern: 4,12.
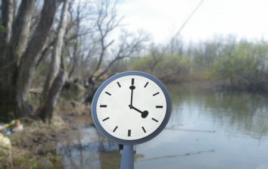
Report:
4,00
